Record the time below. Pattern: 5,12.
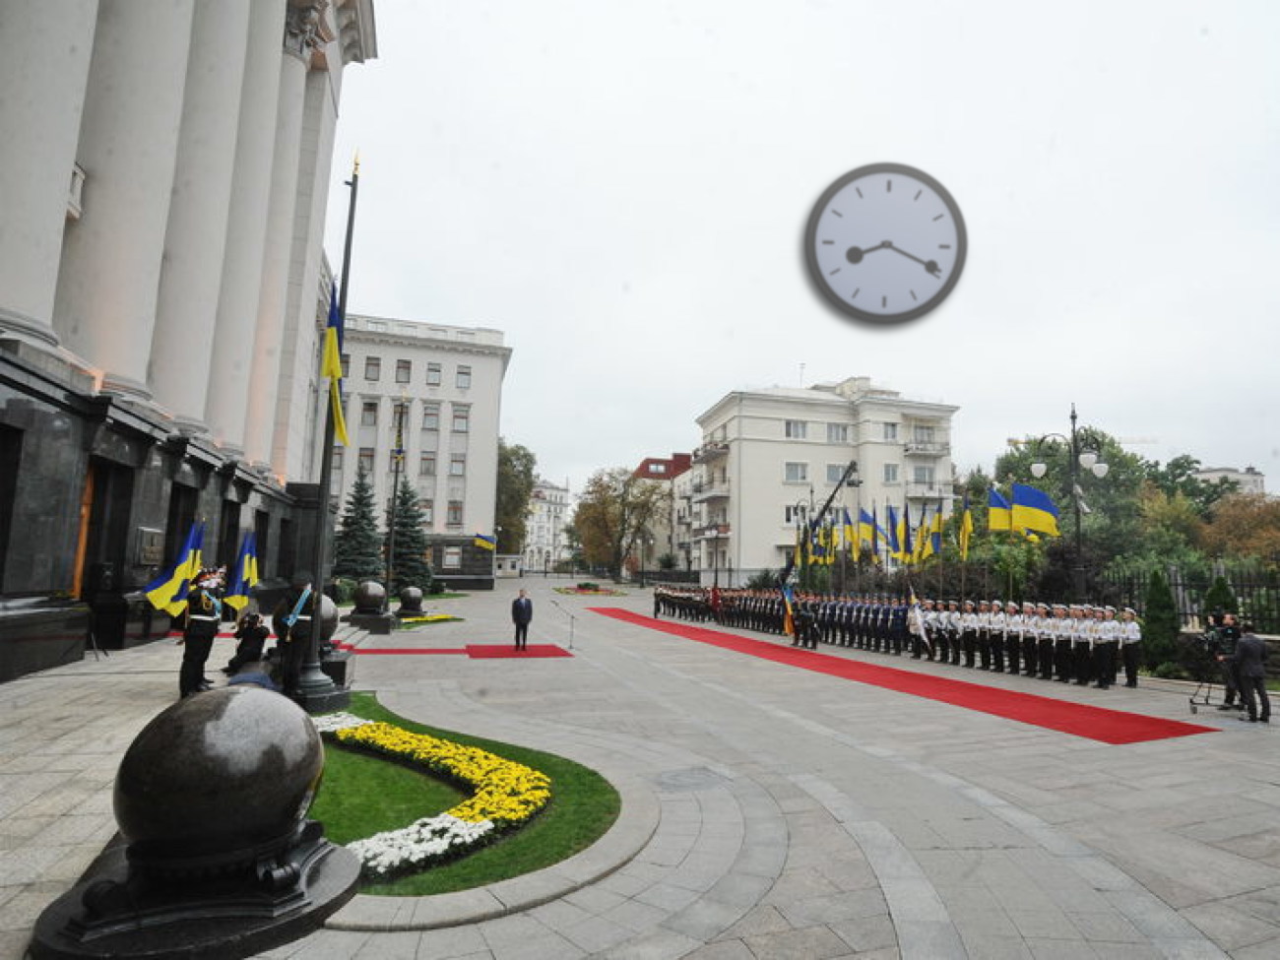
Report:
8,19
